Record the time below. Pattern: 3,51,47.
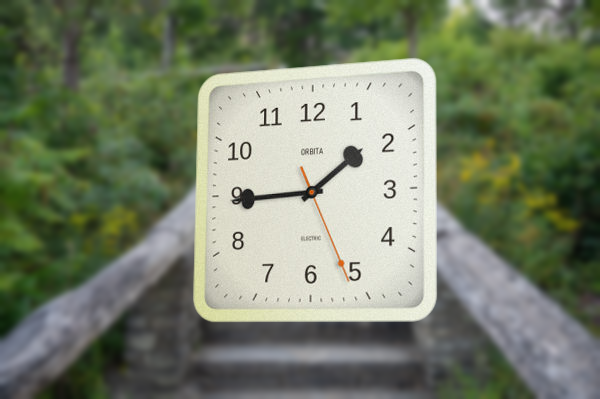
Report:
1,44,26
